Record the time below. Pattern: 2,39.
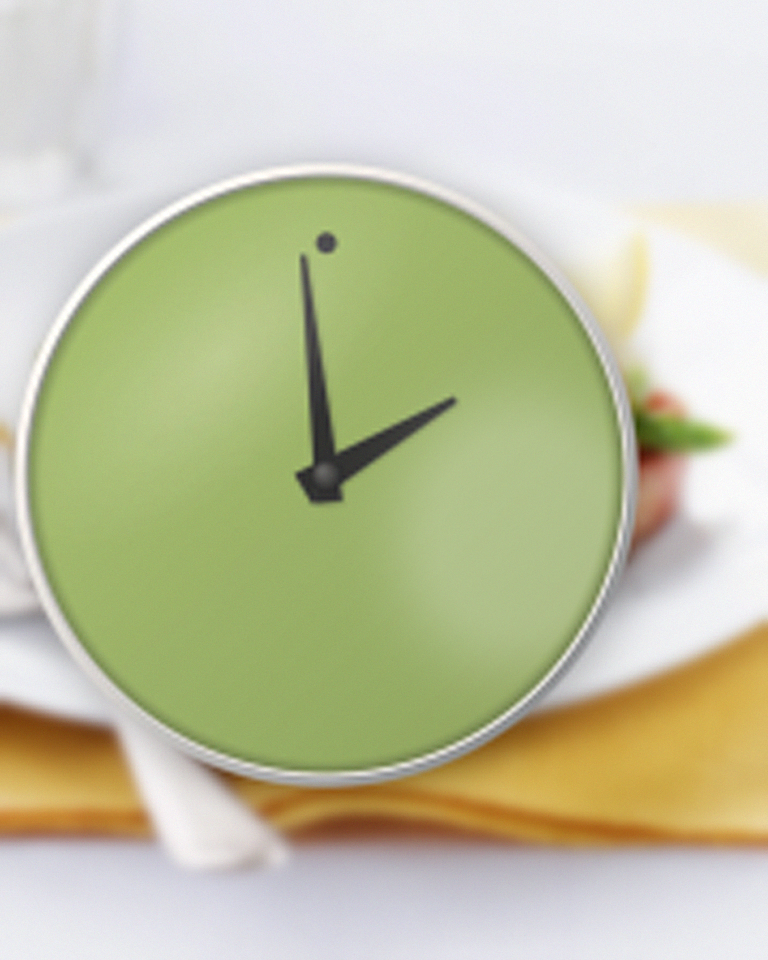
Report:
1,59
